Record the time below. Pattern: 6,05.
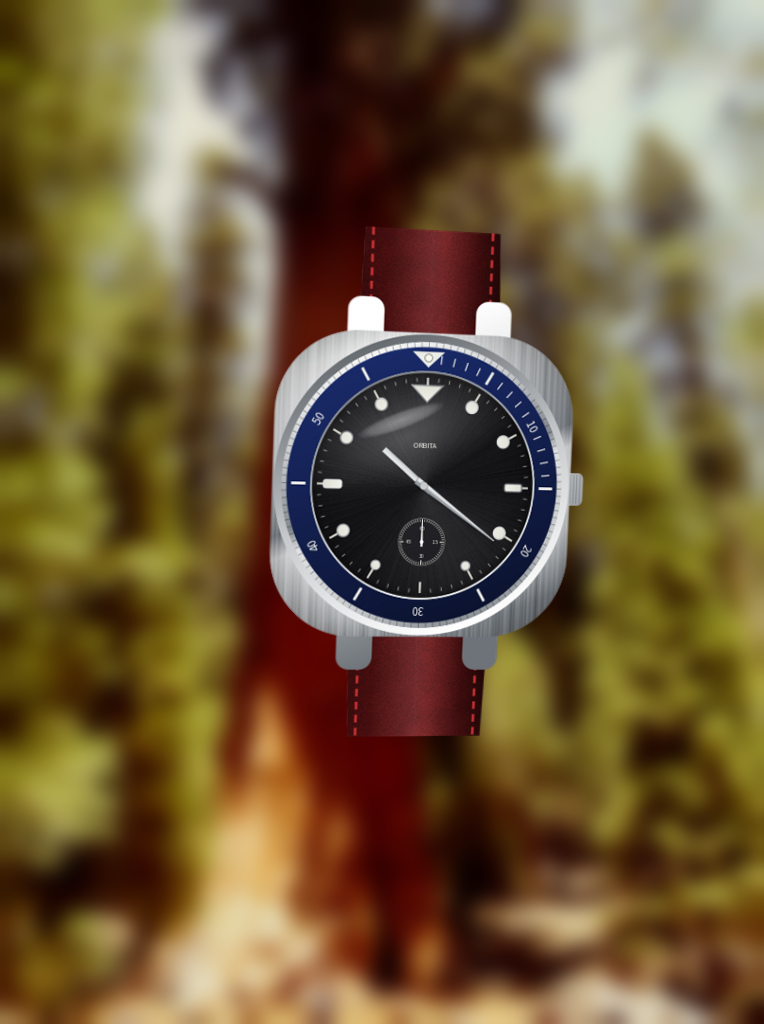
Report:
10,21
